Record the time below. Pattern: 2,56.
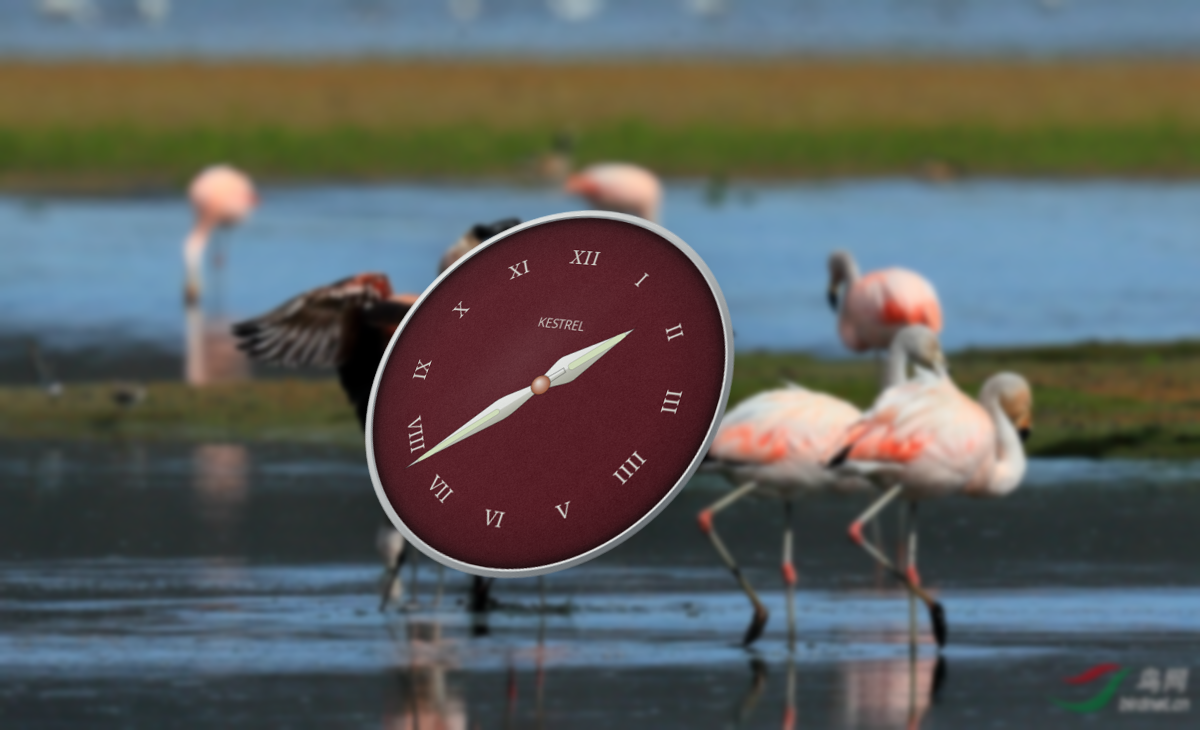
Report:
1,38
